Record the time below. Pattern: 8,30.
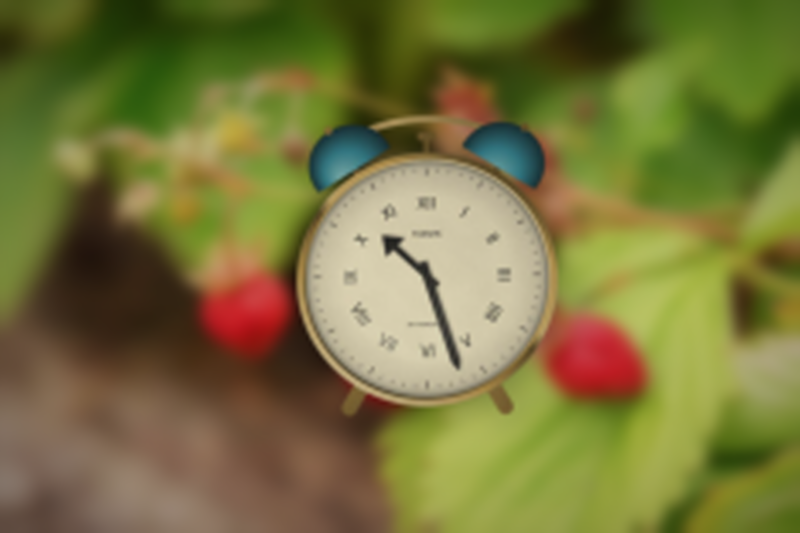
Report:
10,27
